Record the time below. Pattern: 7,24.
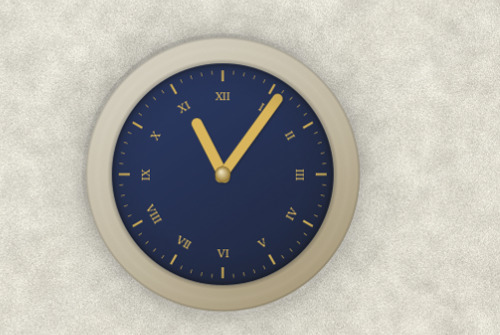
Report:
11,06
